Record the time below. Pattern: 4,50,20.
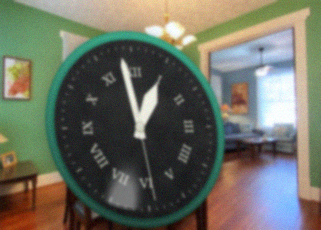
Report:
12,58,29
